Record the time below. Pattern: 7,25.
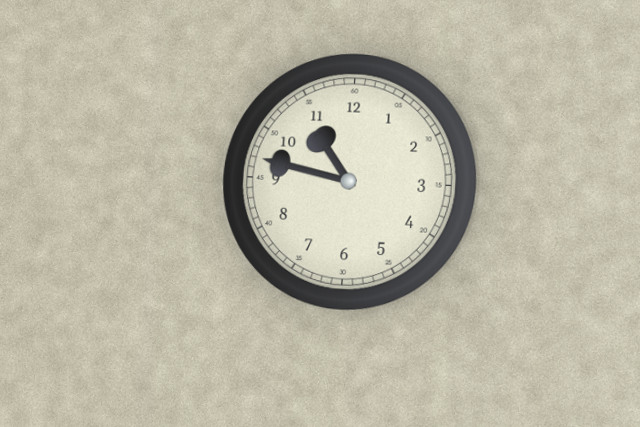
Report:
10,47
